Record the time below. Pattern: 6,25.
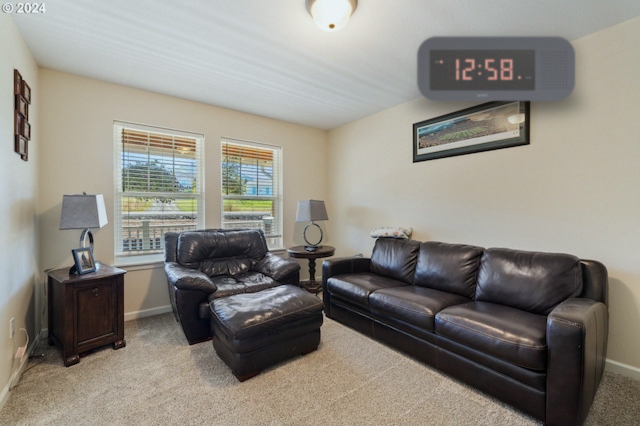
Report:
12,58
